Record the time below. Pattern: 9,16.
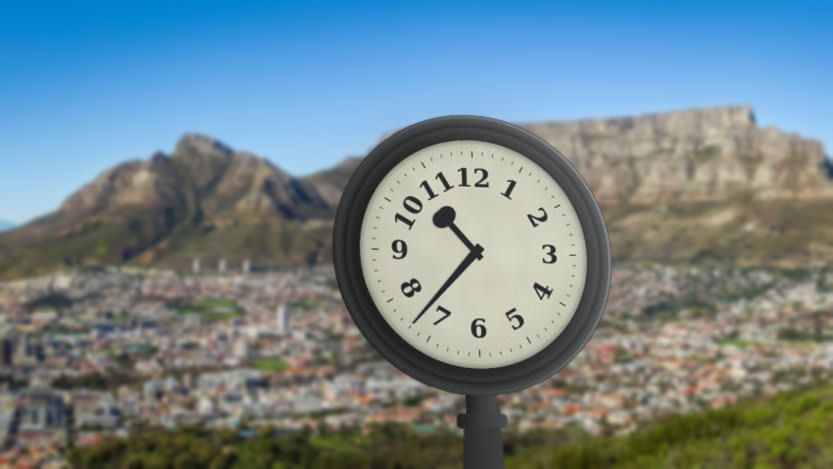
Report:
10,37
